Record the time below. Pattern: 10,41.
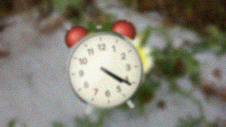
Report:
4,21
